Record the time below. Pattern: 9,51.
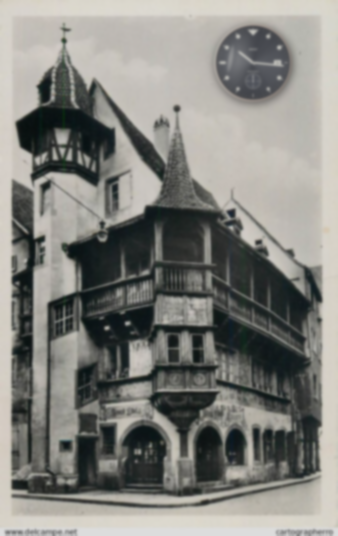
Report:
10,16
